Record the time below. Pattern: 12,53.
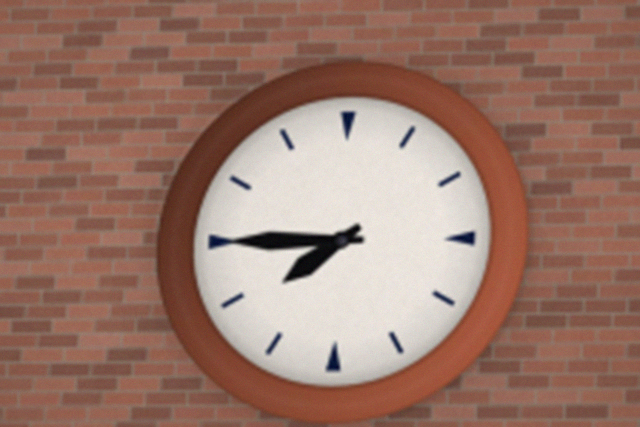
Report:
7,45
